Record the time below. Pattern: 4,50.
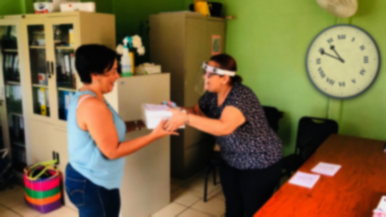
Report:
10,49
